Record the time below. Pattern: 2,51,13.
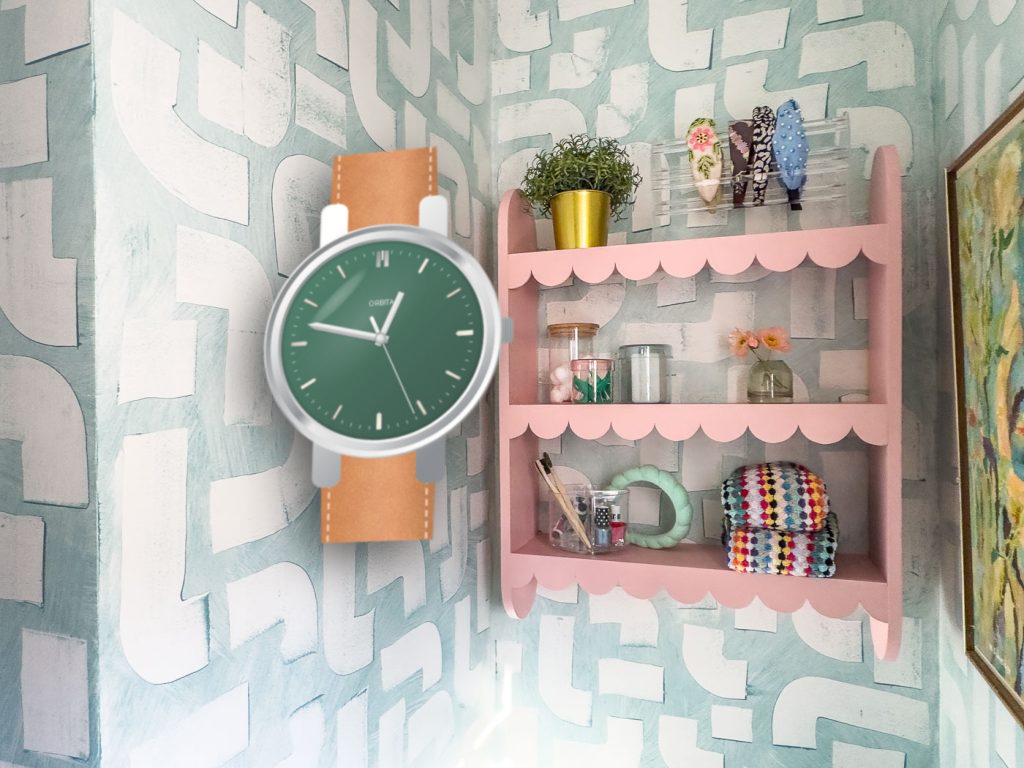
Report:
12,47,26
